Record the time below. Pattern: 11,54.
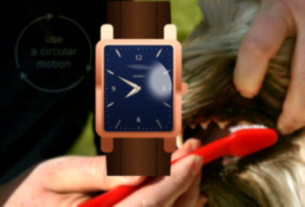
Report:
7,50
